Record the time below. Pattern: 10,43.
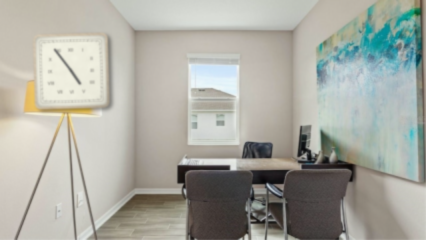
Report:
4,54
